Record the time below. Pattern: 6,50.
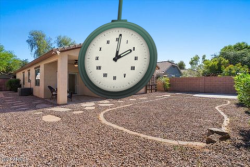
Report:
2,01
